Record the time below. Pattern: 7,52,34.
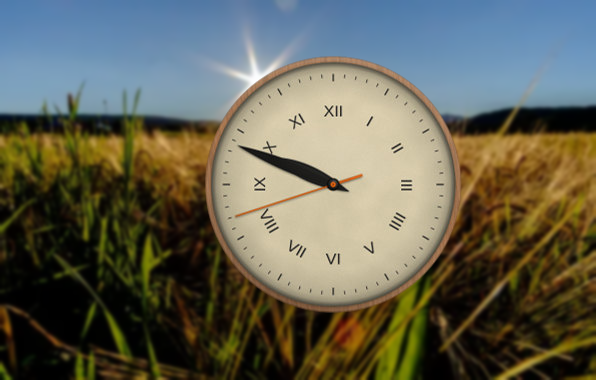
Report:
9,48,42
